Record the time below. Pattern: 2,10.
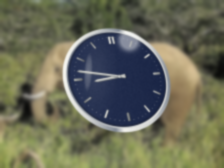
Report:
8,47
